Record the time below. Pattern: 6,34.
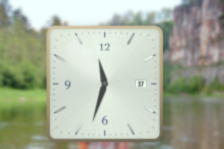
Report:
11,33
